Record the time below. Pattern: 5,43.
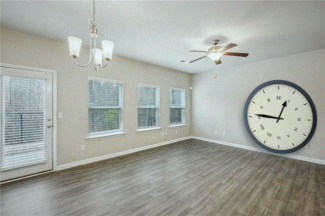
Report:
12,46
